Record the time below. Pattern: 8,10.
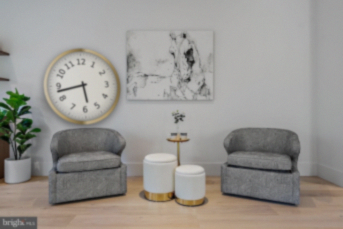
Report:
5,43
